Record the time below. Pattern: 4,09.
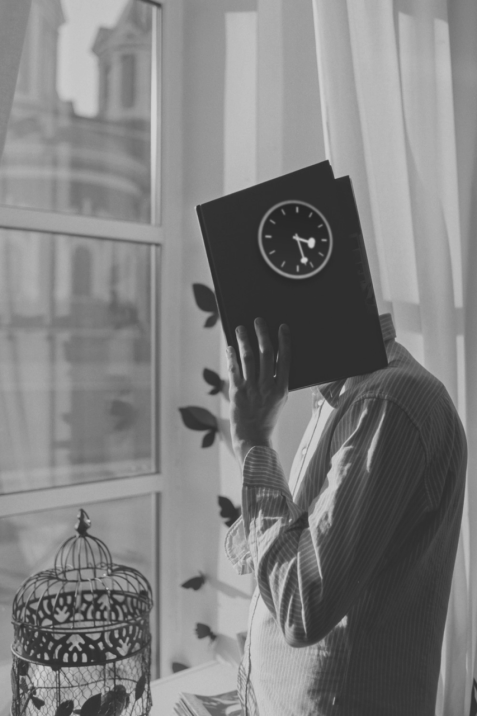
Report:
3,27
